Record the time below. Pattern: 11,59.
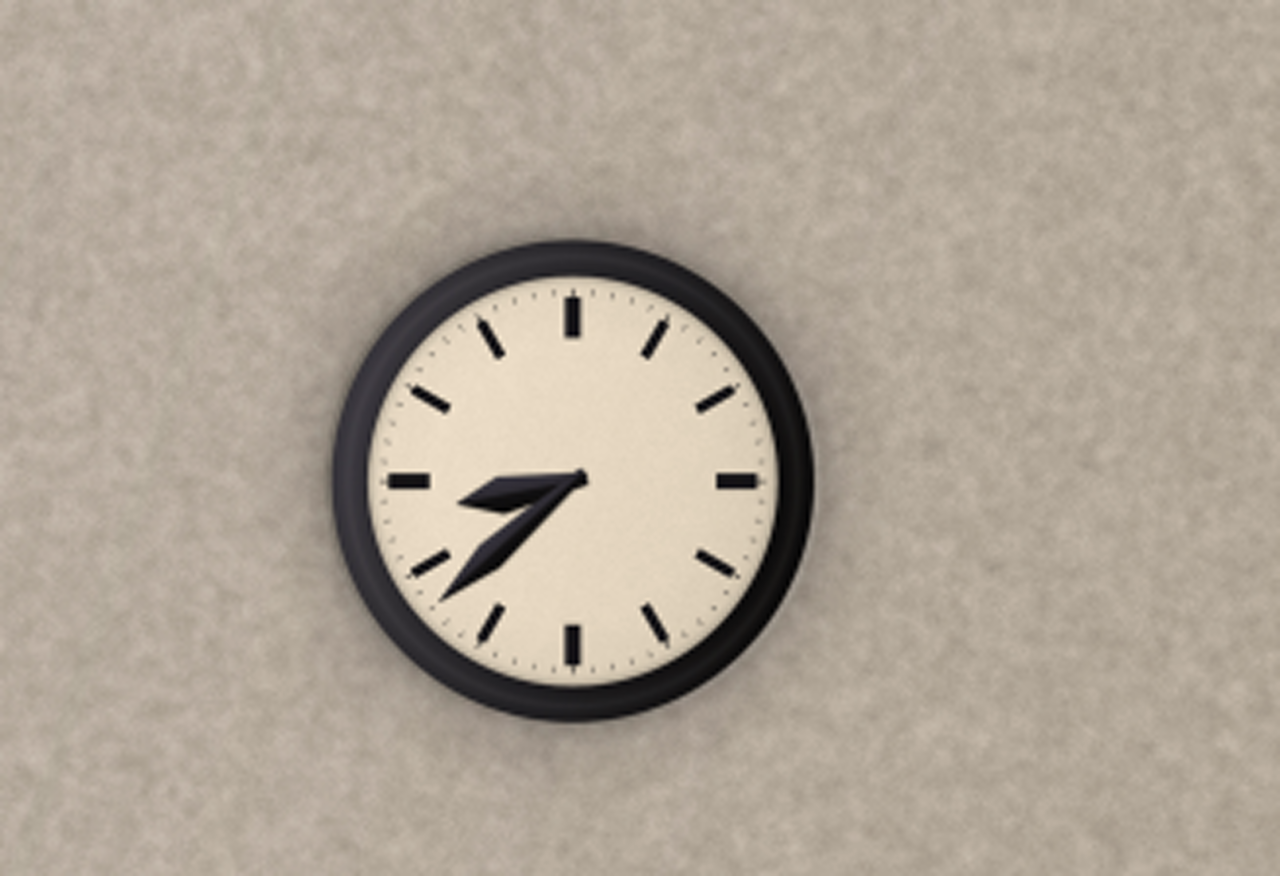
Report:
8,38
